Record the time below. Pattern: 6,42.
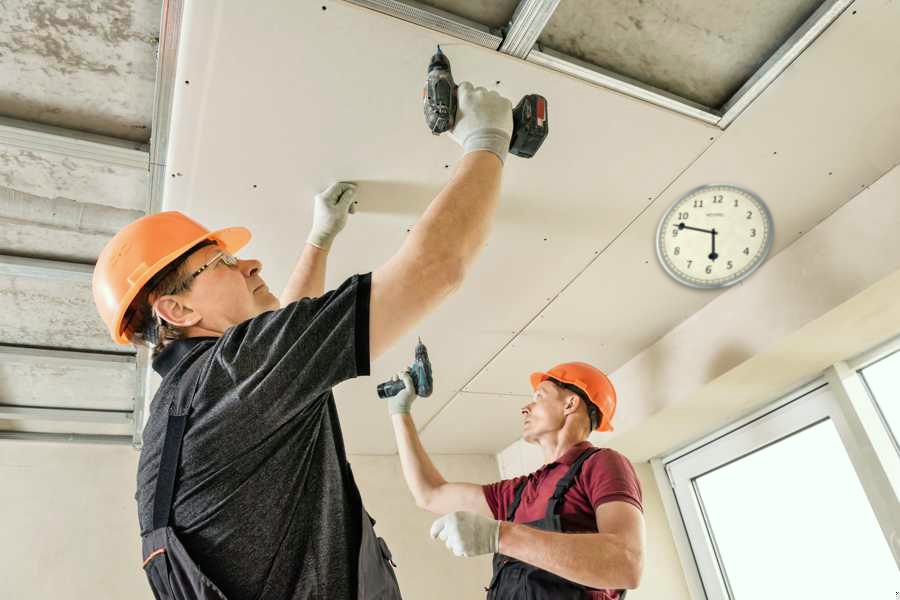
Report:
5,47
